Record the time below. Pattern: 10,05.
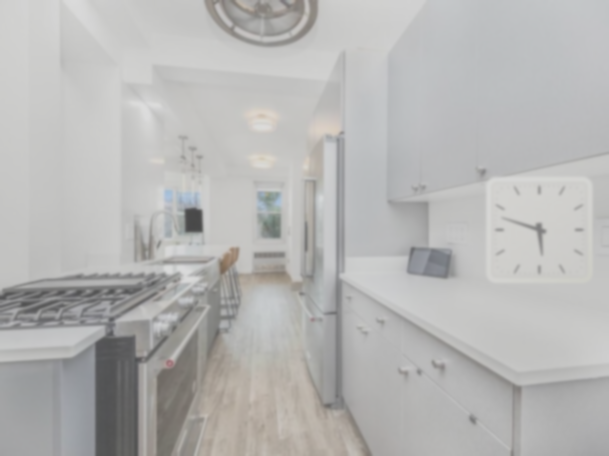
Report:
5,48
